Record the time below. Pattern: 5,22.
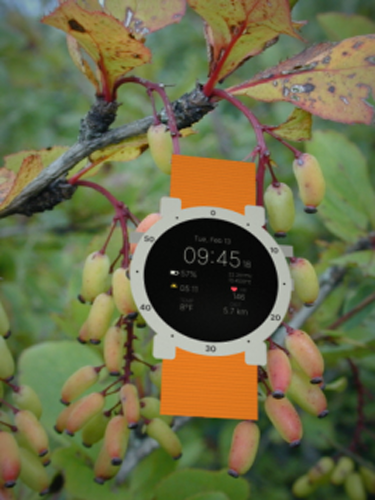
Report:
9,45
